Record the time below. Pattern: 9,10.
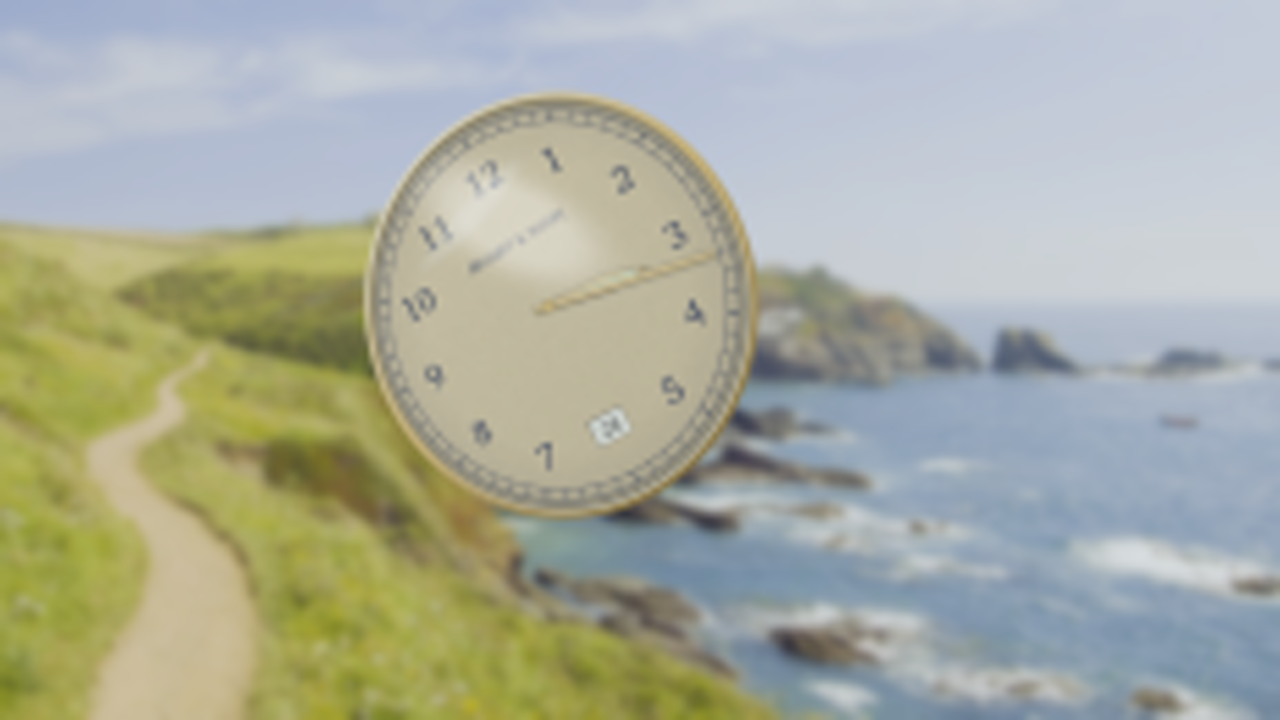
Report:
3,17
